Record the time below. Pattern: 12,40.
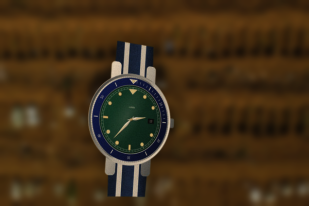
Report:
2,37
